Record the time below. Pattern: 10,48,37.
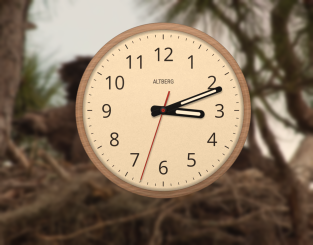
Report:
3,11,33
